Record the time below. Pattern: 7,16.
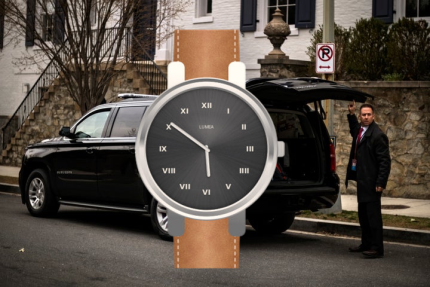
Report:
5,51
